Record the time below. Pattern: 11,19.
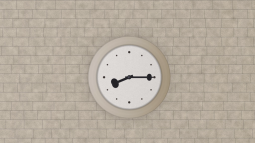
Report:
8,15
